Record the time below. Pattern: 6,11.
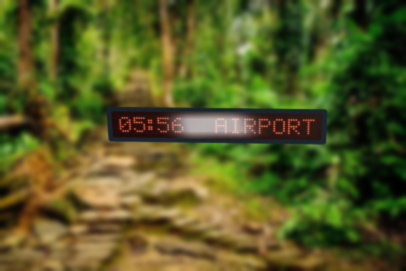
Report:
5,56
